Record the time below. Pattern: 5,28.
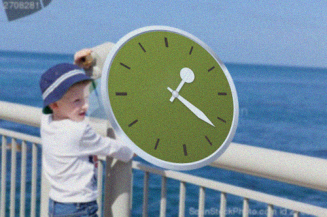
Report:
1,22
